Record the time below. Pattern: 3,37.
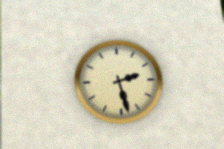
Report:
2,28
